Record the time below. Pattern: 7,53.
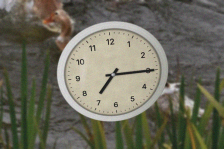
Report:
7,15
